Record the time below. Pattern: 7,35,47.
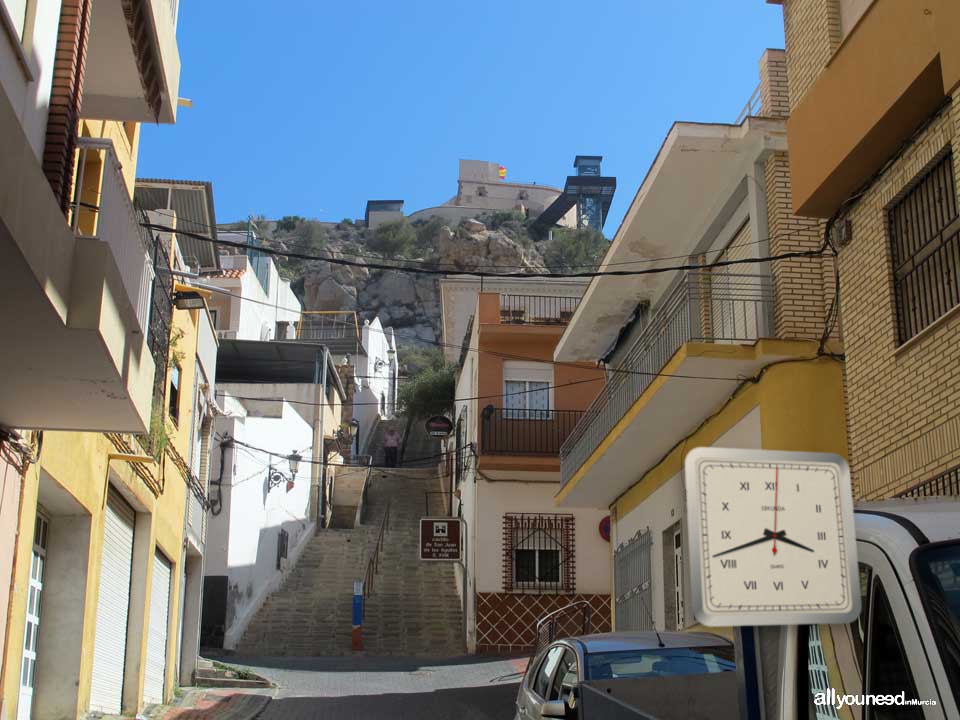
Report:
3,42,01
